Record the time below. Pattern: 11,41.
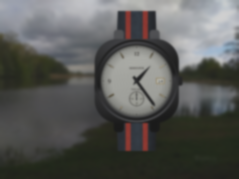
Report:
1,24
